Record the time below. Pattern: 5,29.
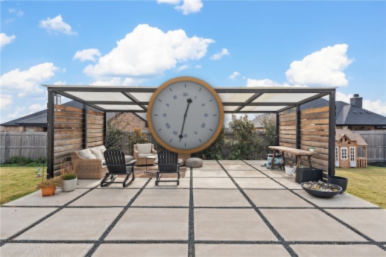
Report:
12,32
